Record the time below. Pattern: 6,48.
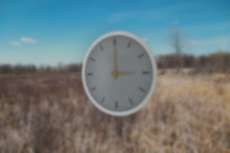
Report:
3,00
